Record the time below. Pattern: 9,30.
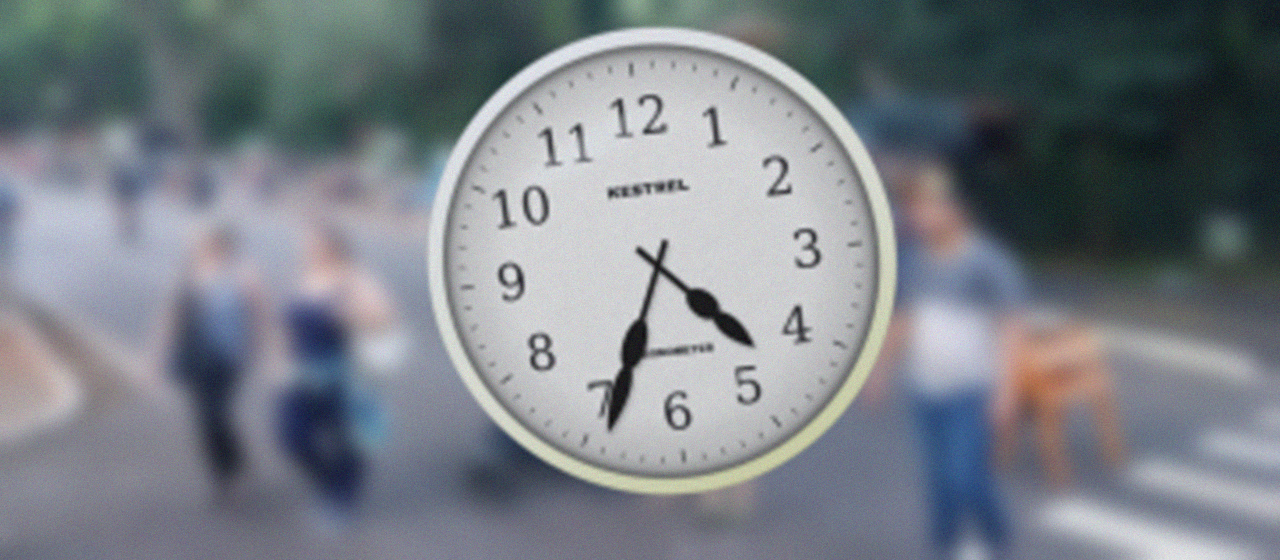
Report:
4,34
